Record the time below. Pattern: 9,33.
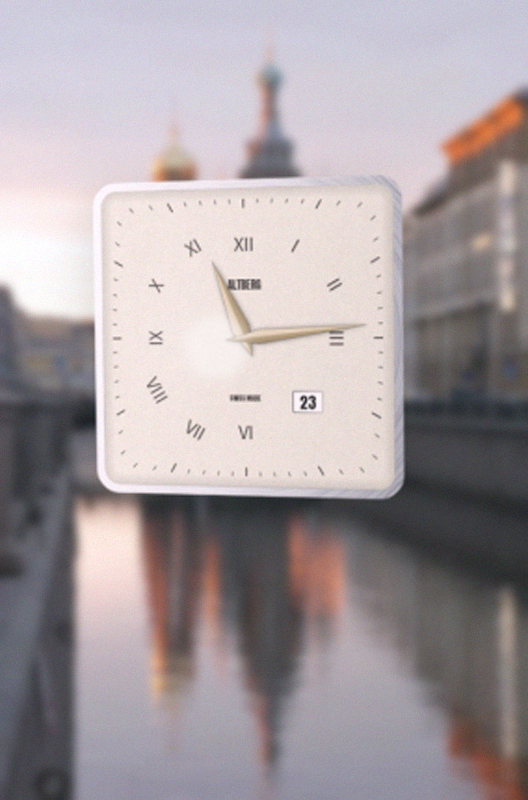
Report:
11,14
